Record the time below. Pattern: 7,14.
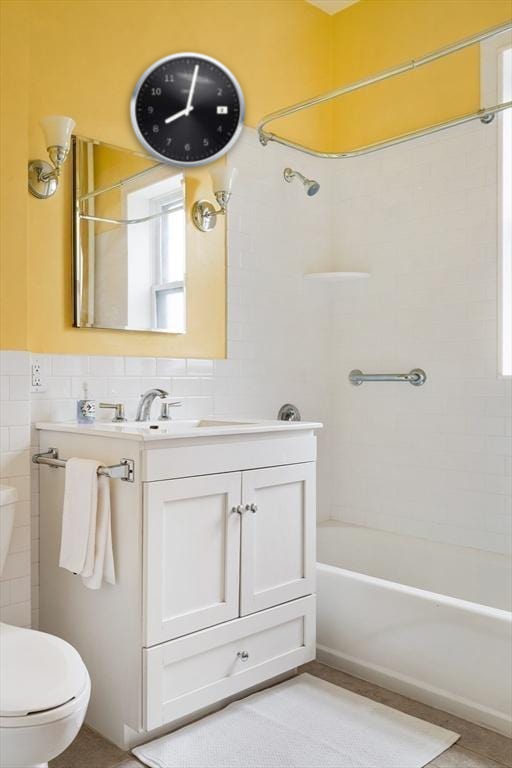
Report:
8,02
